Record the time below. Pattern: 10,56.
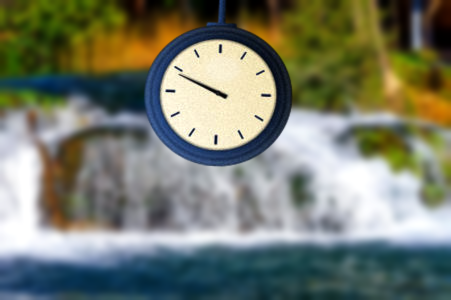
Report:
9,49
